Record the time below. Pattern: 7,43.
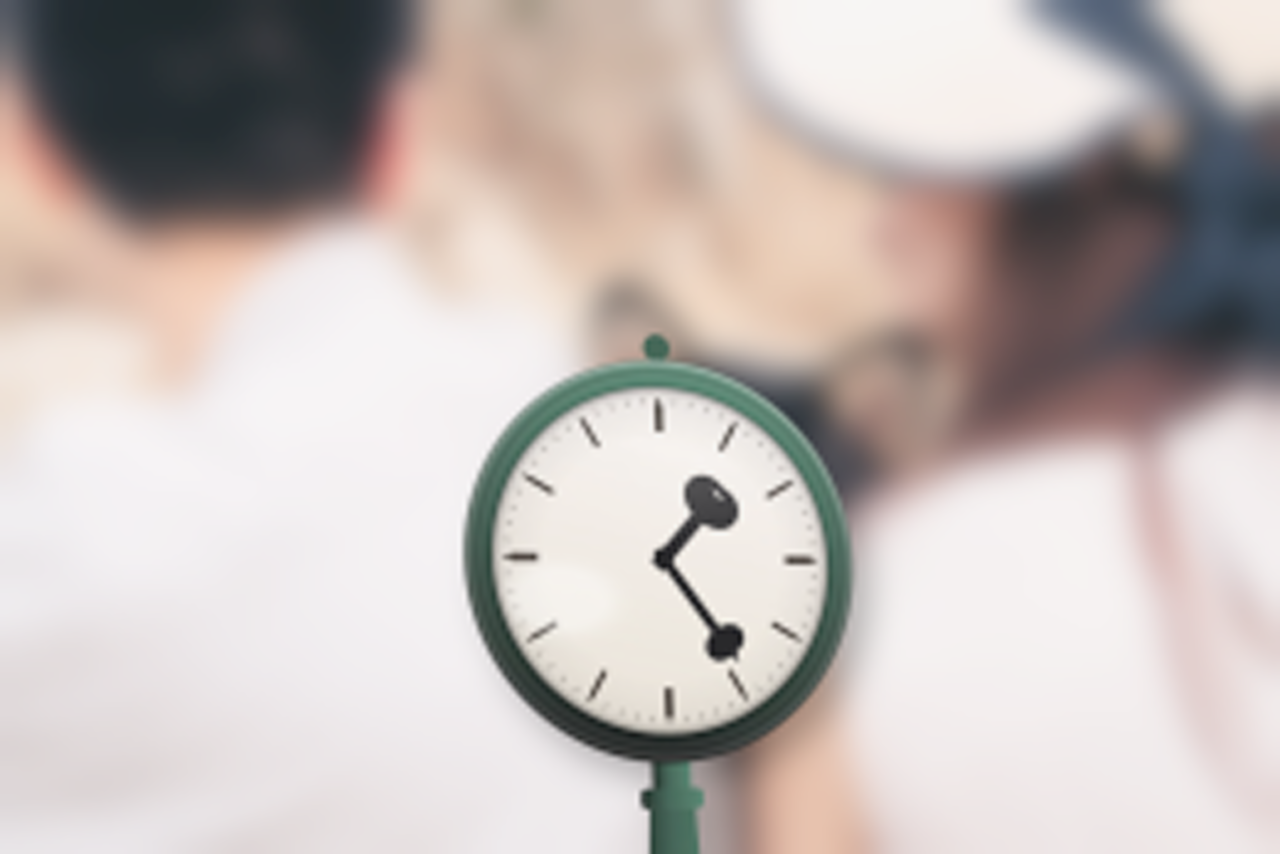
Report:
1,24
